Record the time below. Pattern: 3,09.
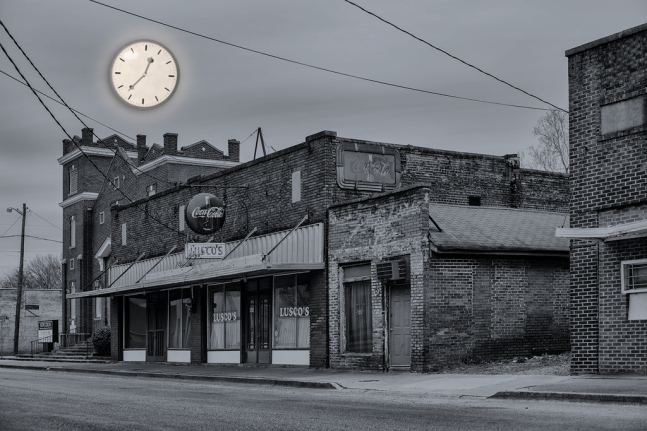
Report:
12,37
